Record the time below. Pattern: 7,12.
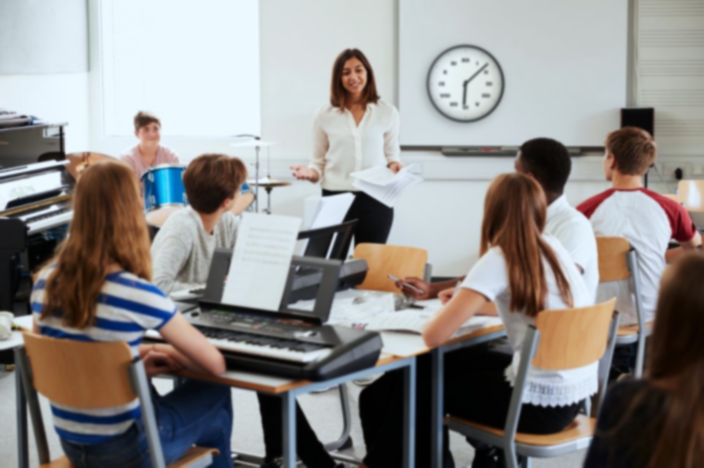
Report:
6,08
